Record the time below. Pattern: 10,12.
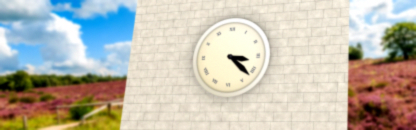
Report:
3,22
